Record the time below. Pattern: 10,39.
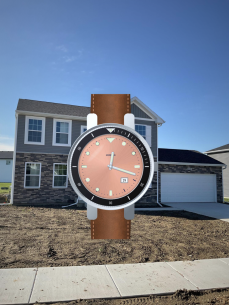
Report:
12,18
